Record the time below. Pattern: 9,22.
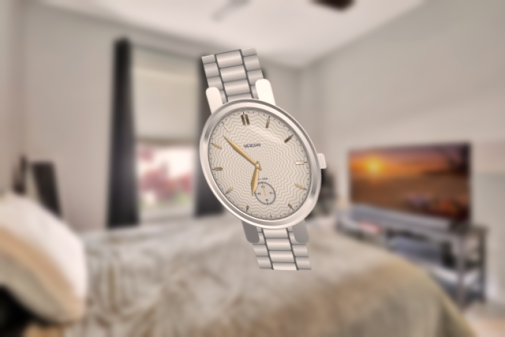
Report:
6,53
